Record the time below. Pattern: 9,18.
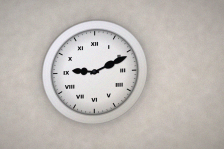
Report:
9,11
